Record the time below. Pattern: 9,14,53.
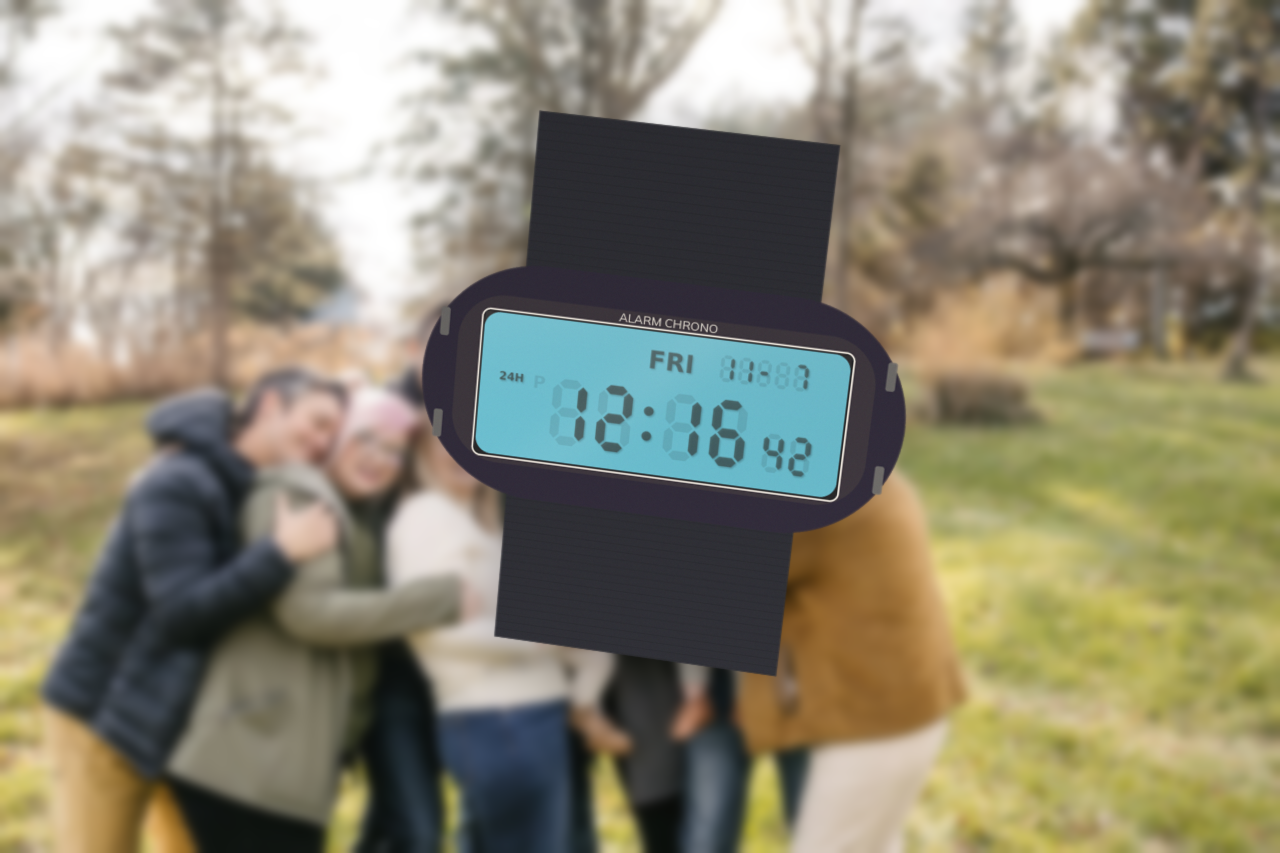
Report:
12,16,42
